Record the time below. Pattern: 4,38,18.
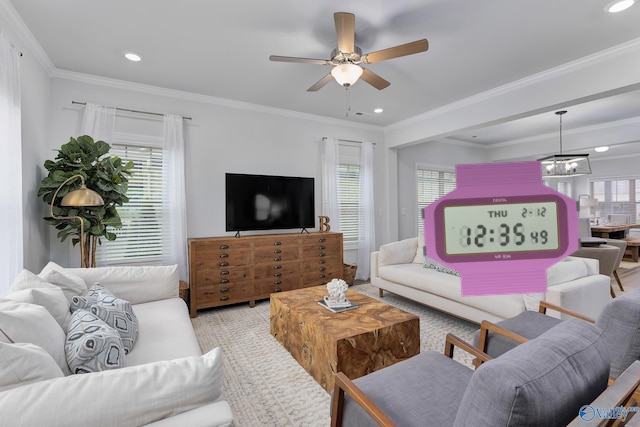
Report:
12,35,49
